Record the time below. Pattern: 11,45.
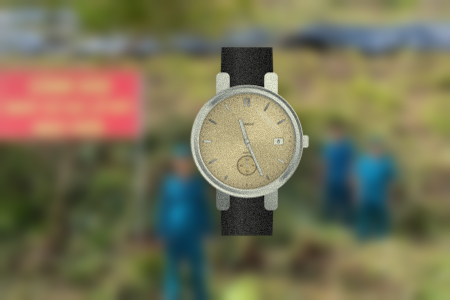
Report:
11,26
